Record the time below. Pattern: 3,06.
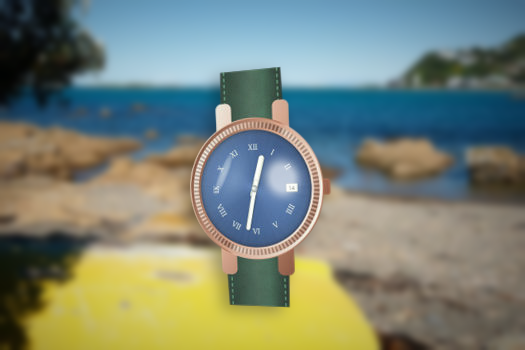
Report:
12,32
